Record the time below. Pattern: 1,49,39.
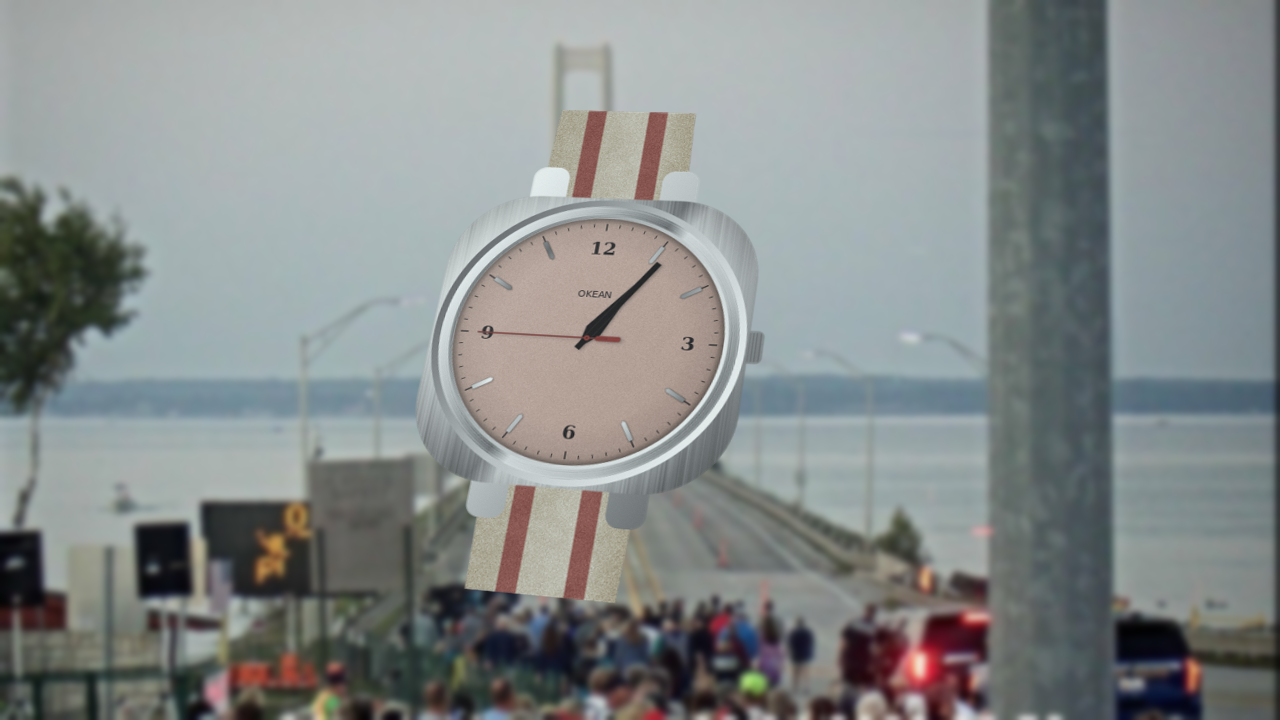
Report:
1,05,45
